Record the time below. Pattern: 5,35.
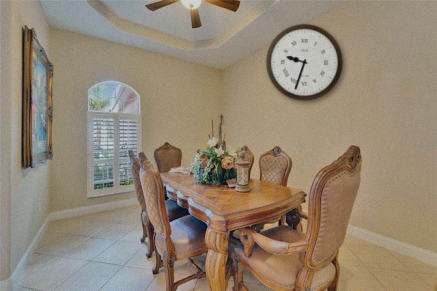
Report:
9,33
